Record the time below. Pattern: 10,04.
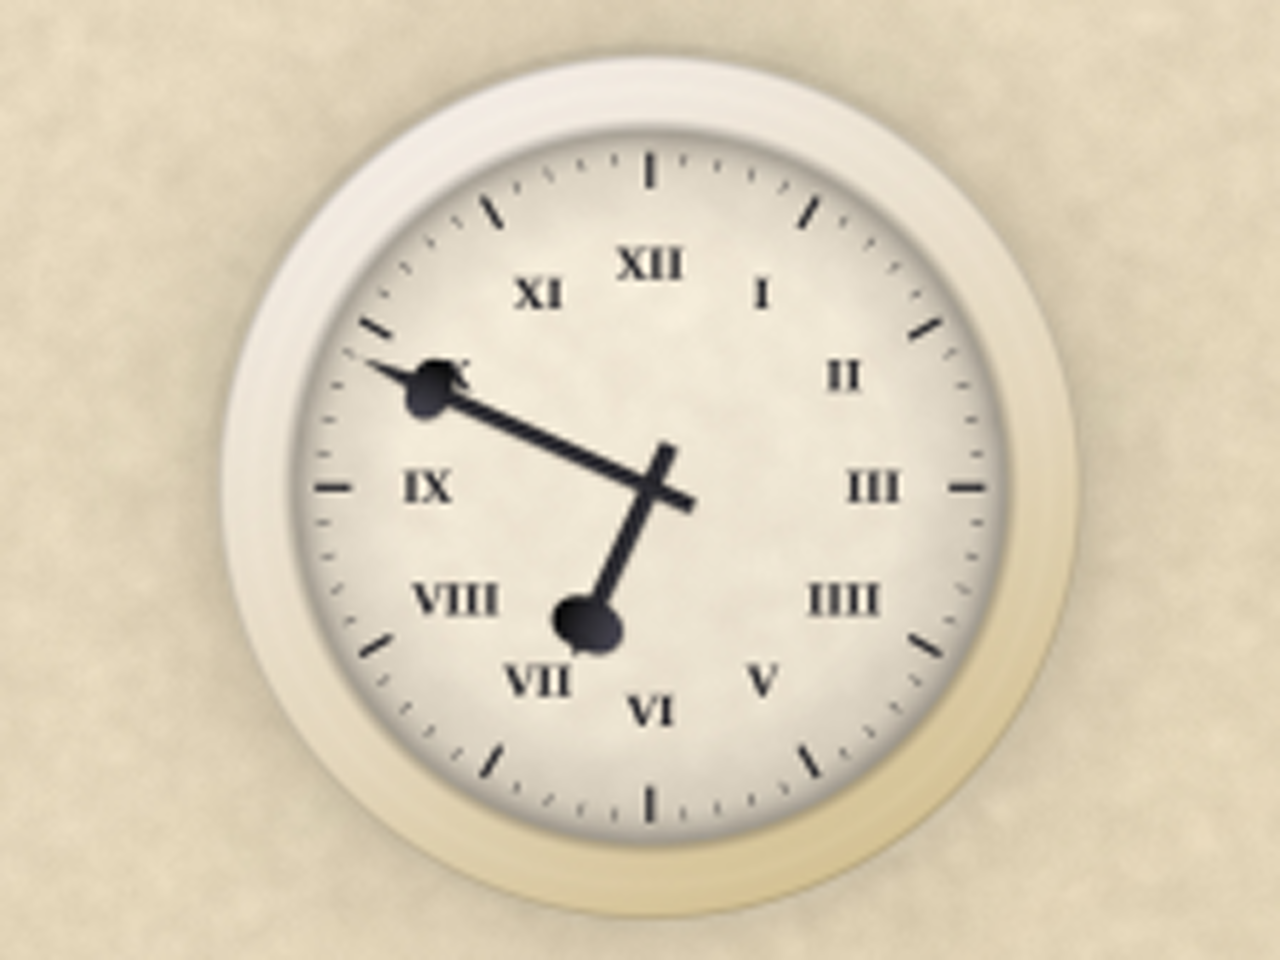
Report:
6,49
